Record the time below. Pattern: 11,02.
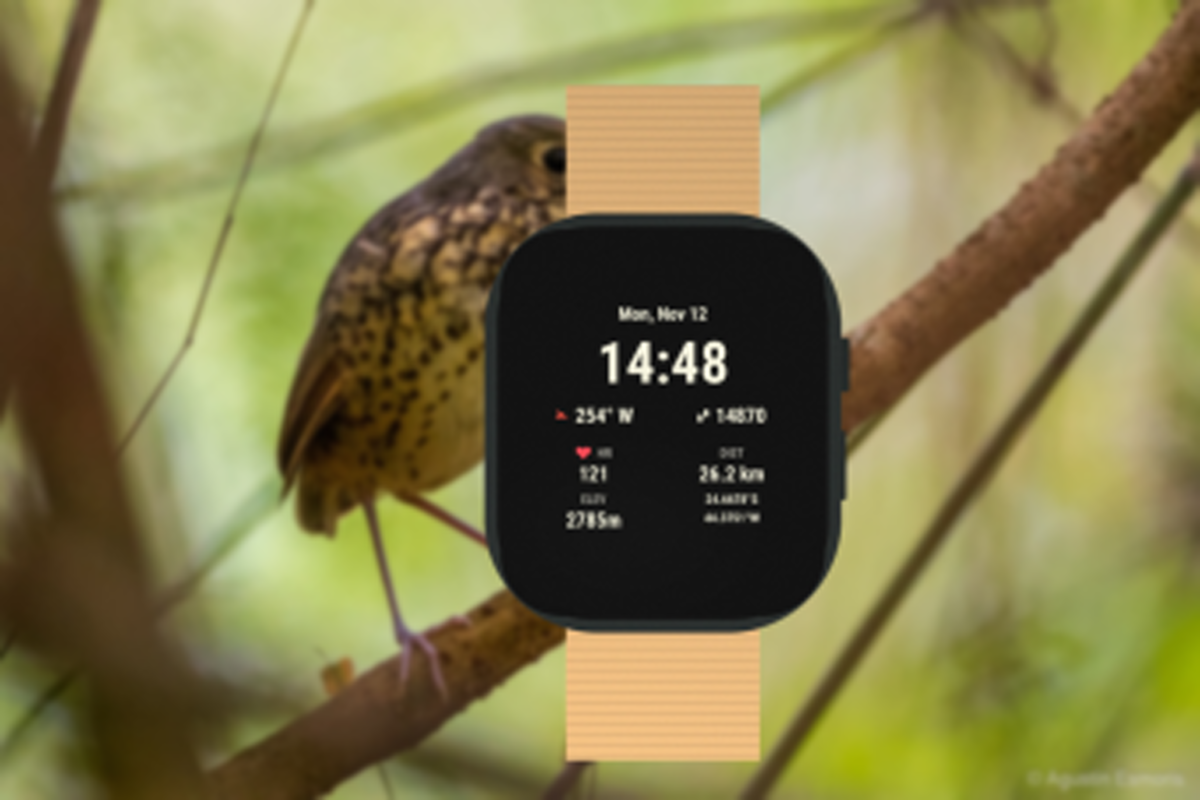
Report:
14,48
